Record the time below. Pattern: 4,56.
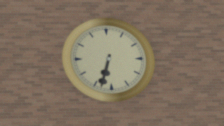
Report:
6,33
